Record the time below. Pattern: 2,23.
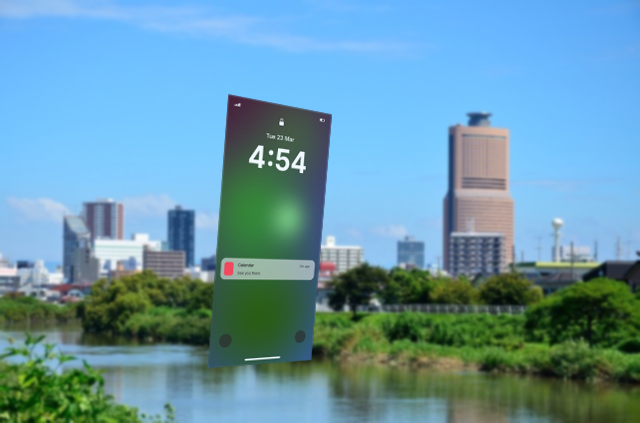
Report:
4,54
